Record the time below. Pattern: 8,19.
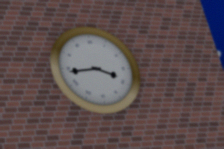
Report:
3,44
